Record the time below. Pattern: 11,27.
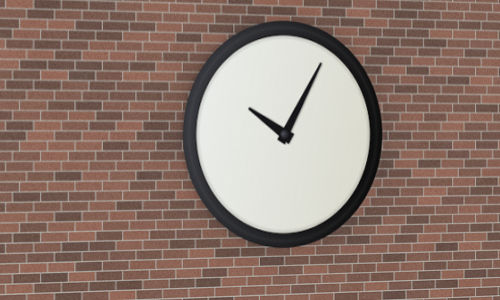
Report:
10,05
